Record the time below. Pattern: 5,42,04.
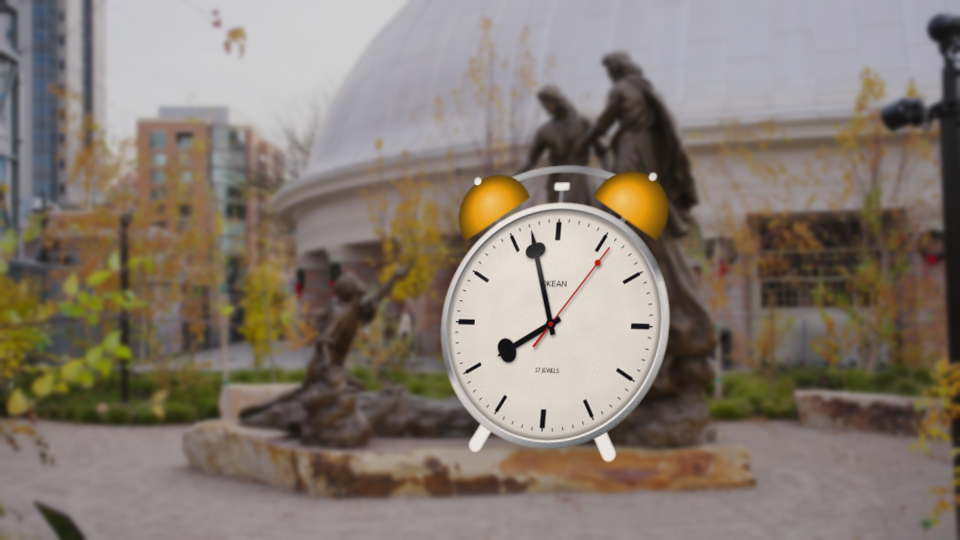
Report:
7,57,06
